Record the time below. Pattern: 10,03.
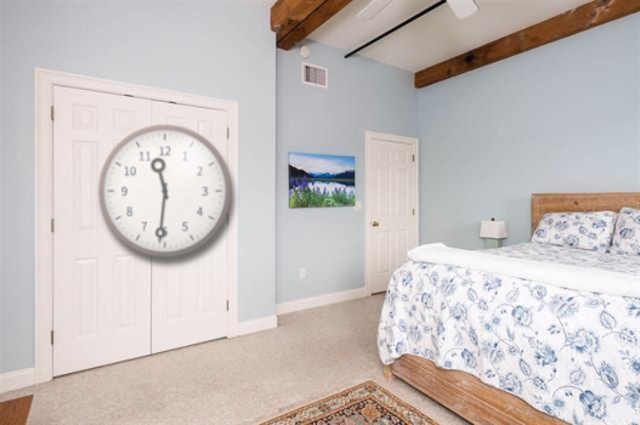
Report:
11,31
